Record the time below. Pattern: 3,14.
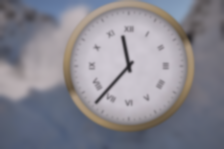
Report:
11,37
